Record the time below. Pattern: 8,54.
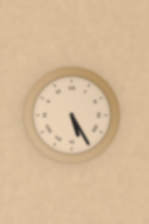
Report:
5,25
